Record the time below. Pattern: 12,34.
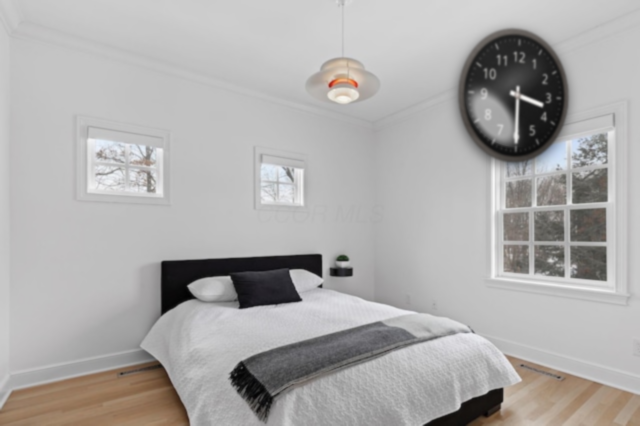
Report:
3,30
